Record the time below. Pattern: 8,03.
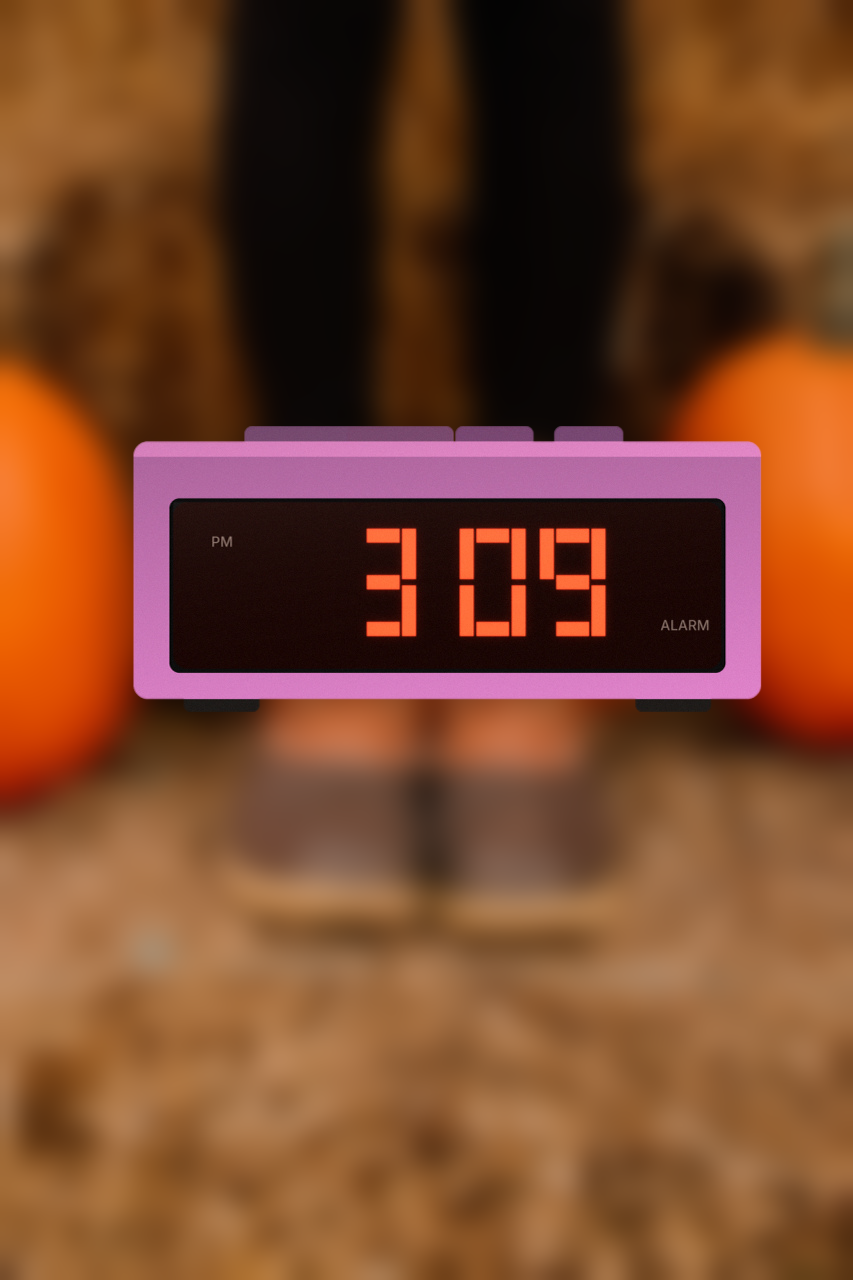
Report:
3,09
